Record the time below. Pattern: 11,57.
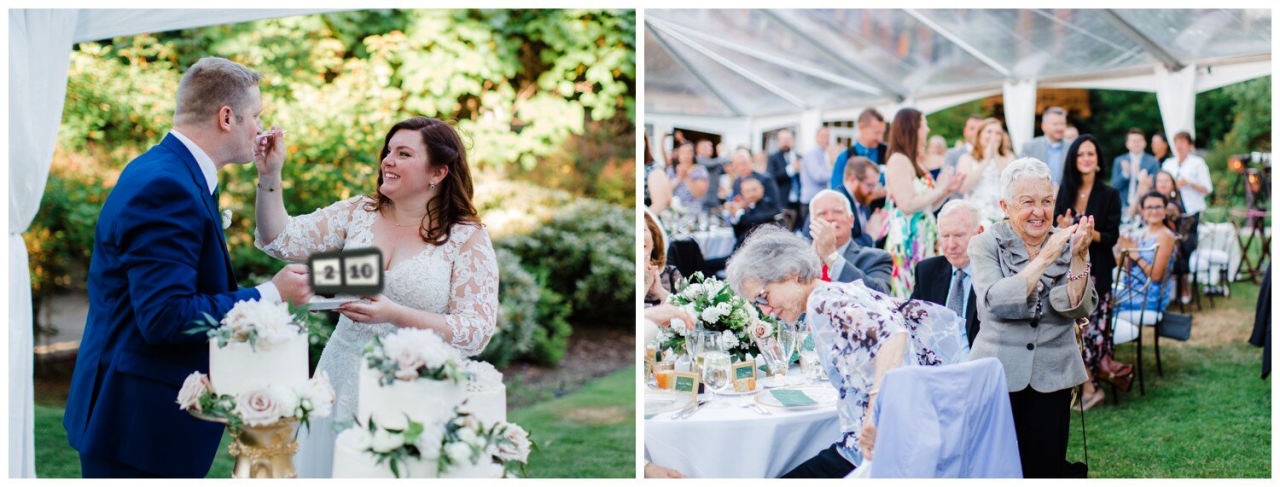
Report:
2,10
